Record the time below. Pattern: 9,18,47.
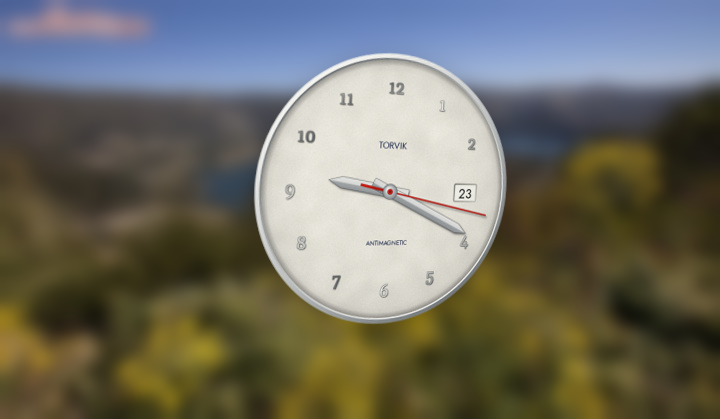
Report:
9,19,17
